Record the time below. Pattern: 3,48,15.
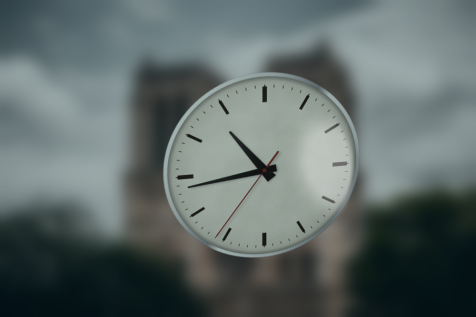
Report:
10,43,36
